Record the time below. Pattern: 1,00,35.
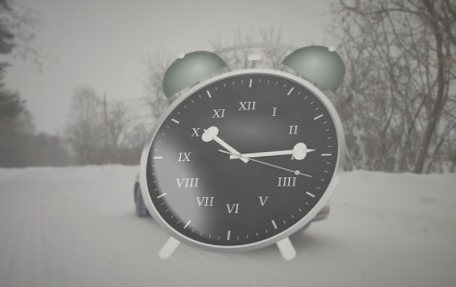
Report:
10,14,18
